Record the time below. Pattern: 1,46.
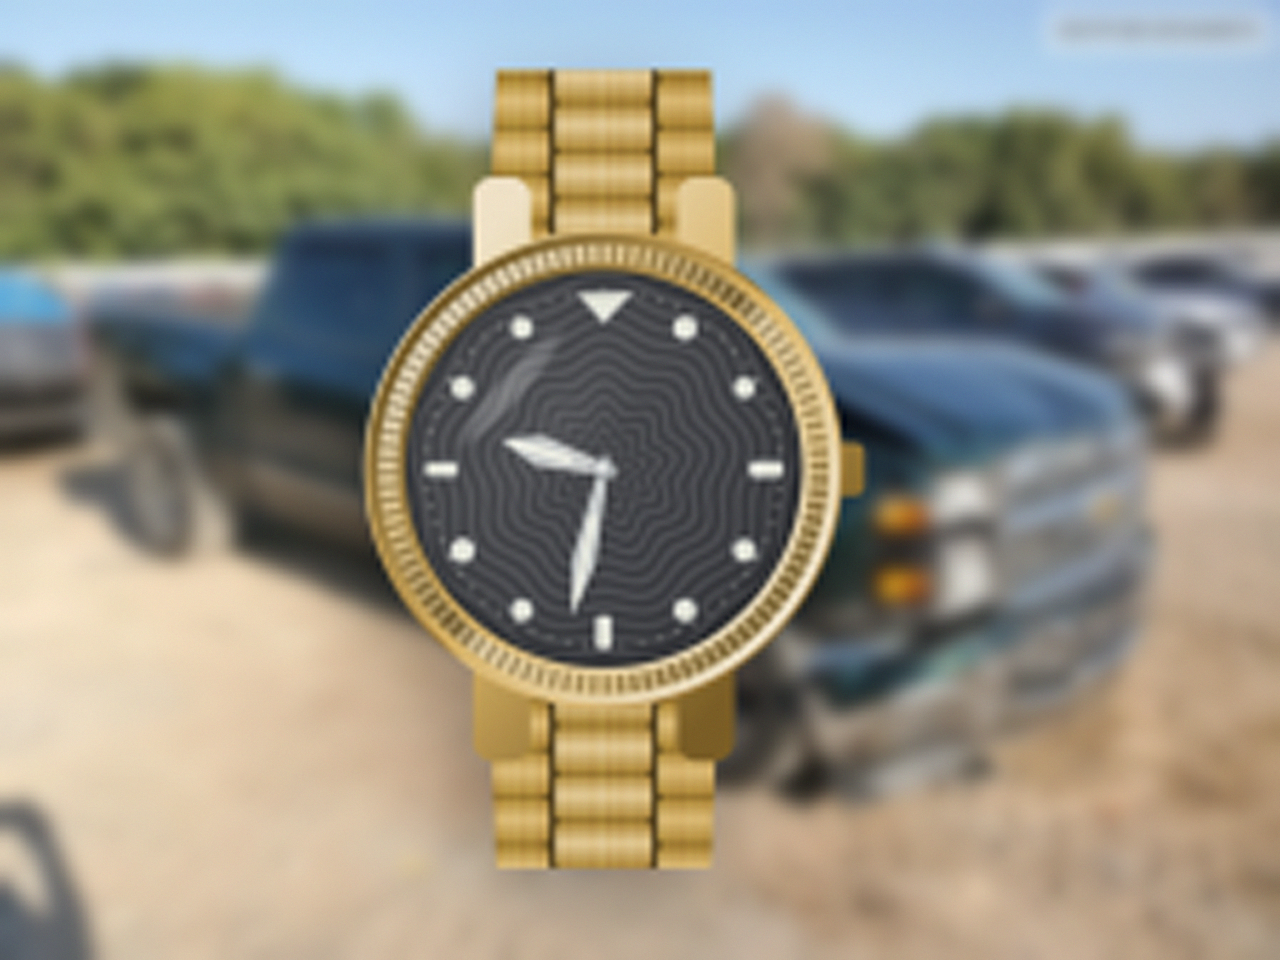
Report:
9,32
